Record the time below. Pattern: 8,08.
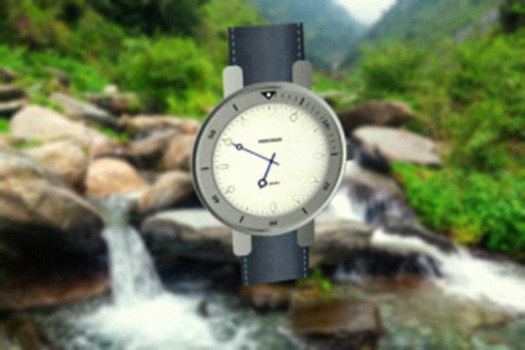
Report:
6,50
